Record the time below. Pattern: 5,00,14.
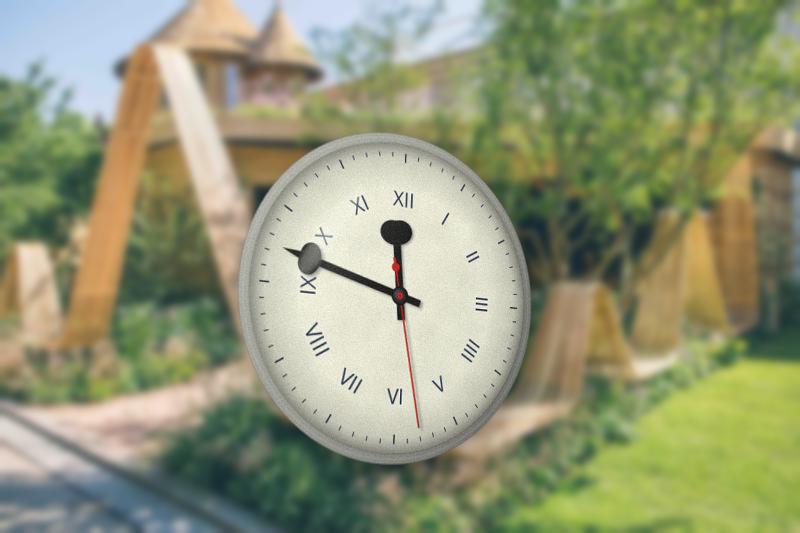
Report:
11,47,28
